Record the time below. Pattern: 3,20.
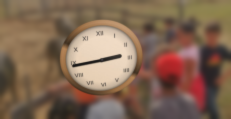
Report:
2,44
